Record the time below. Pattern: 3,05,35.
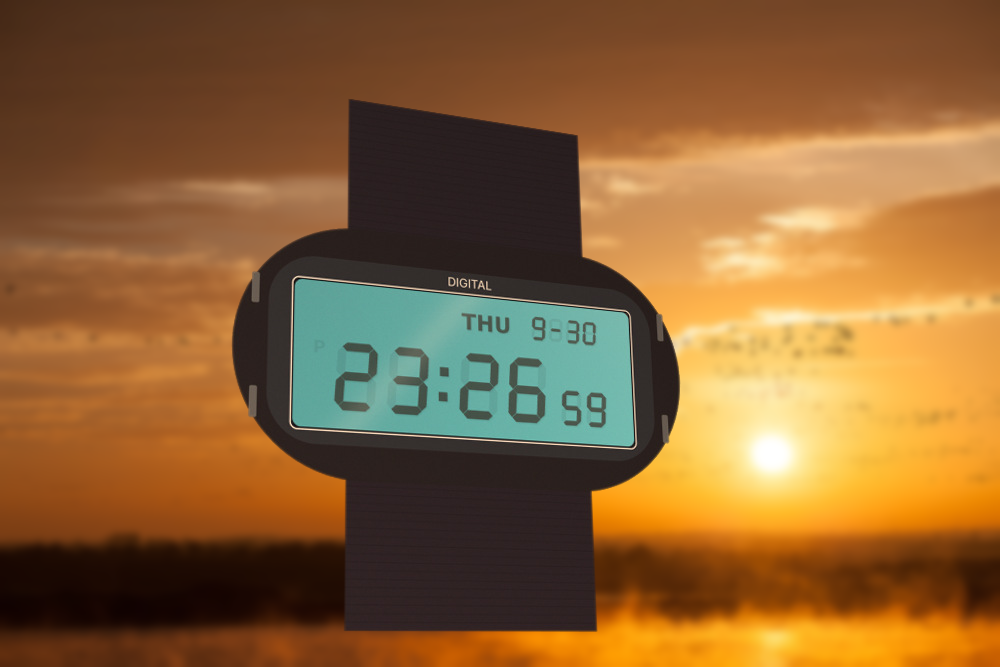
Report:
23,26,59
